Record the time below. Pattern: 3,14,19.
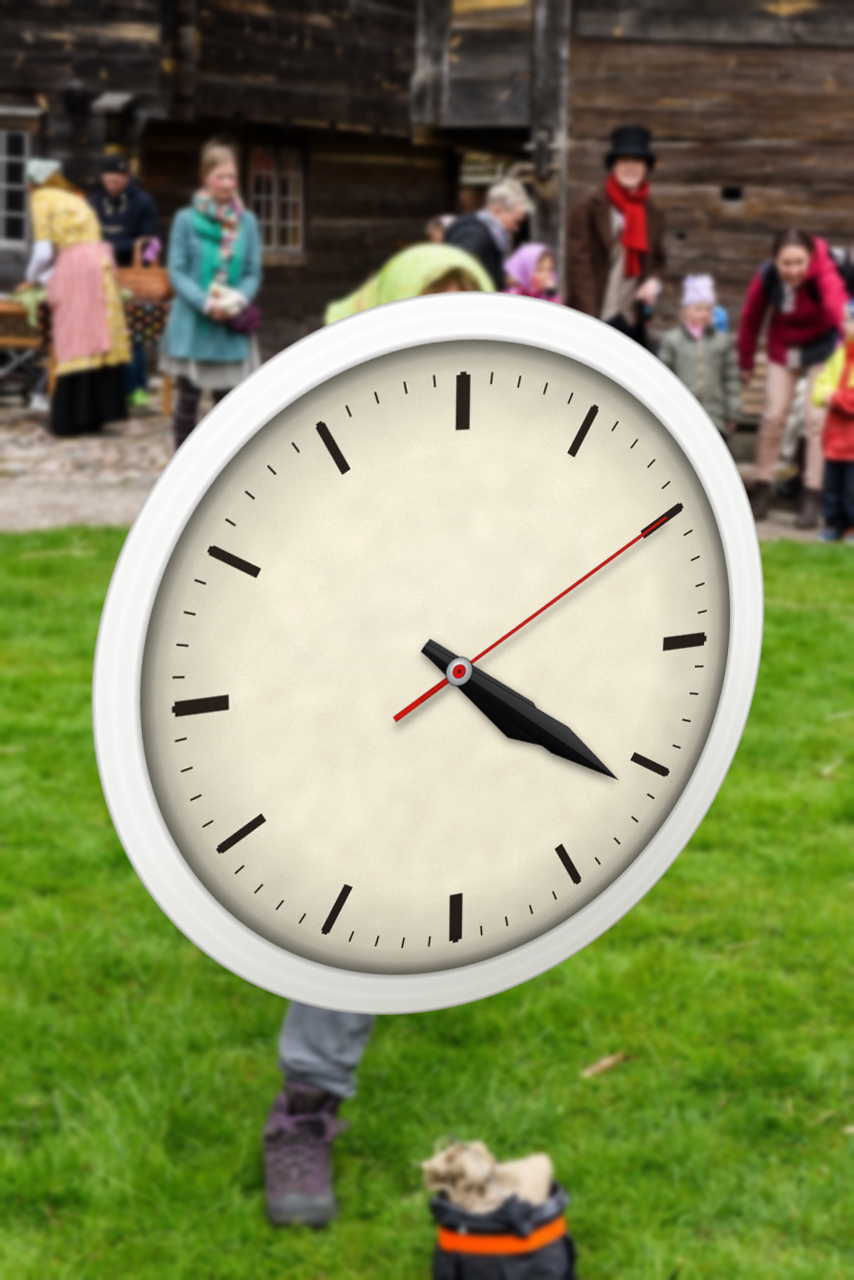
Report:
4,21,10
